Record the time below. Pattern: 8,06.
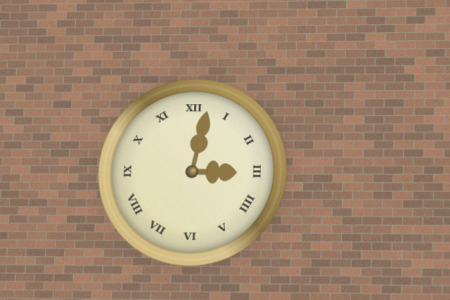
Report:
3,02
